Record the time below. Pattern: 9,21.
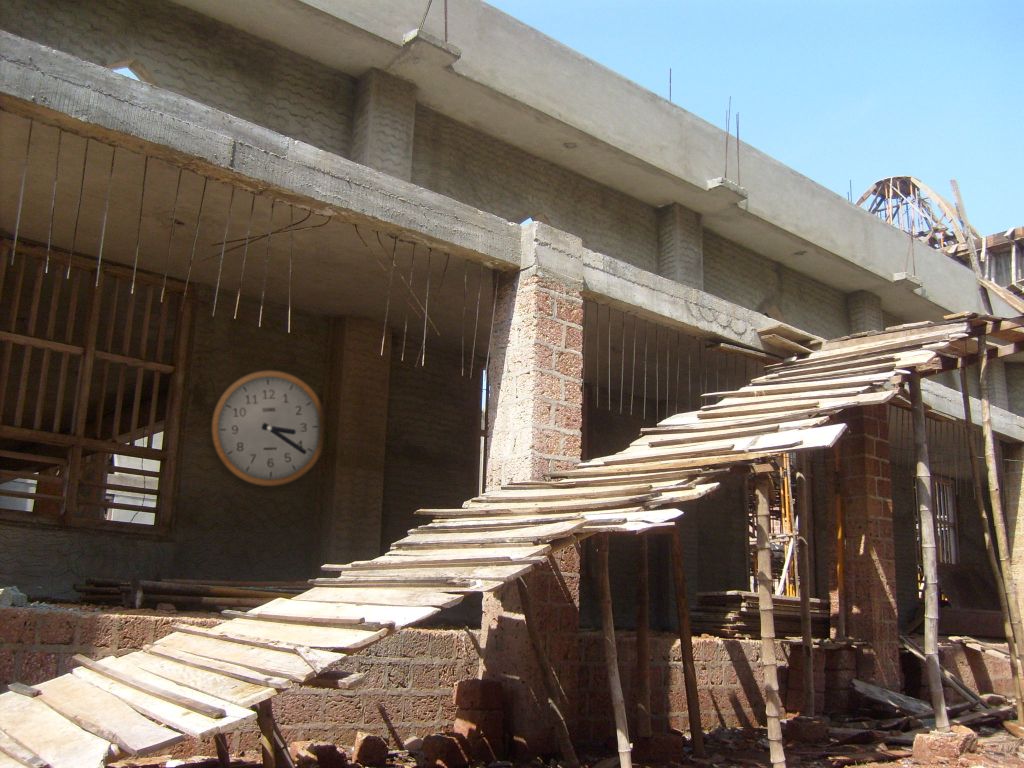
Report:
3,21
